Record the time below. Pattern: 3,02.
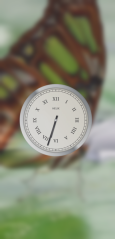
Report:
6,33
